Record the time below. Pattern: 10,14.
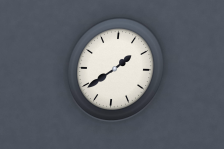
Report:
1,39
